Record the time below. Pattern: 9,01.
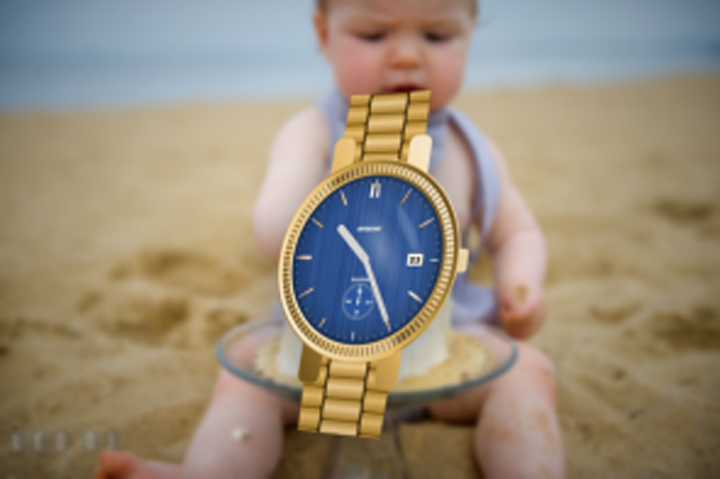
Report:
10,25
